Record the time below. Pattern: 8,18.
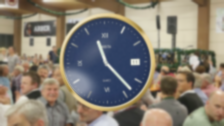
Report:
11,23
